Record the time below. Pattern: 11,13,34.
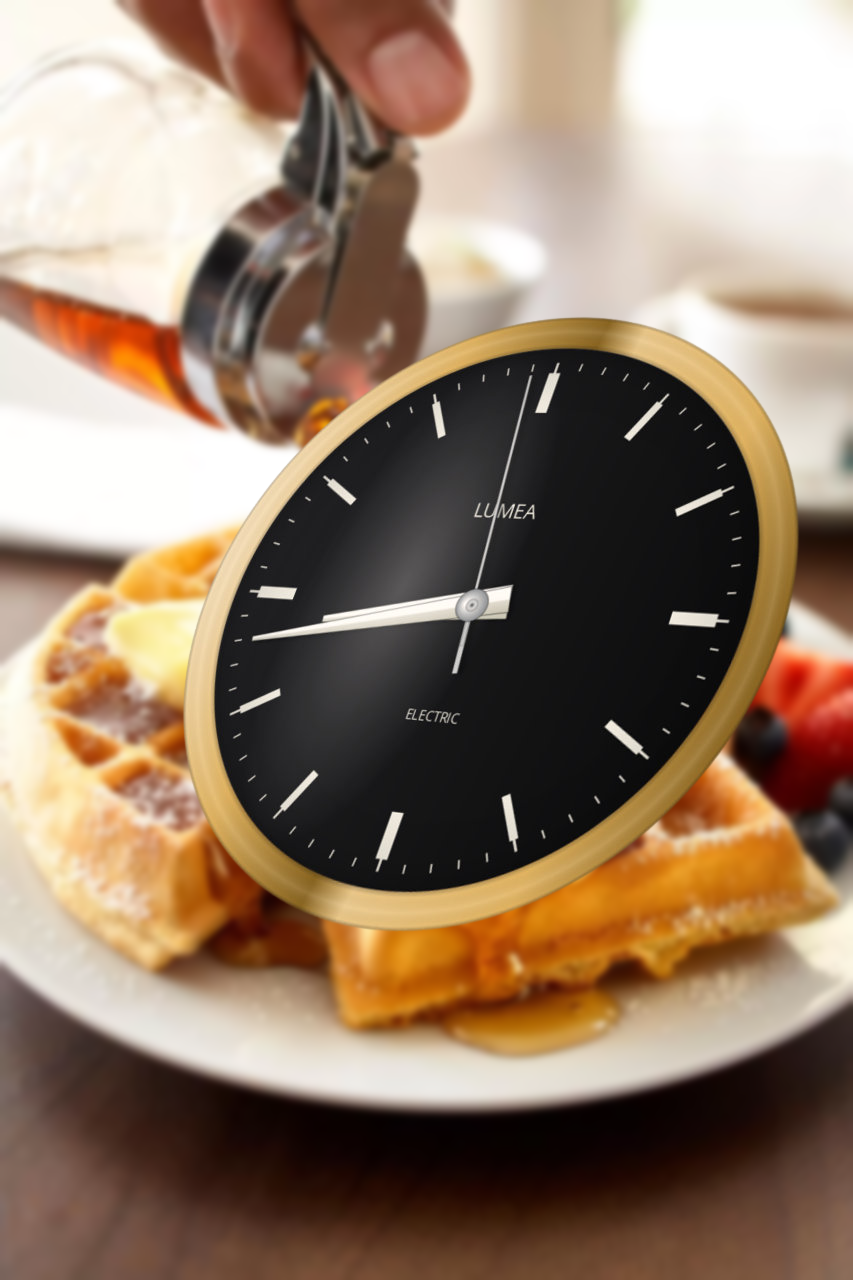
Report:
8,42,59
